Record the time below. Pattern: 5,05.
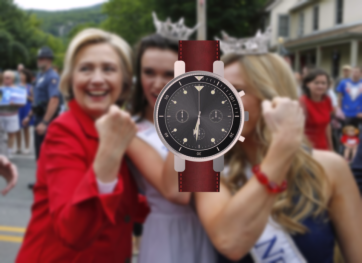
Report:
6,31
